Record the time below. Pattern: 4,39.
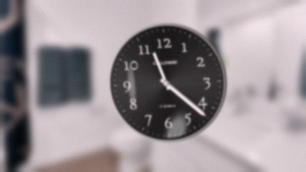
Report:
11,22
